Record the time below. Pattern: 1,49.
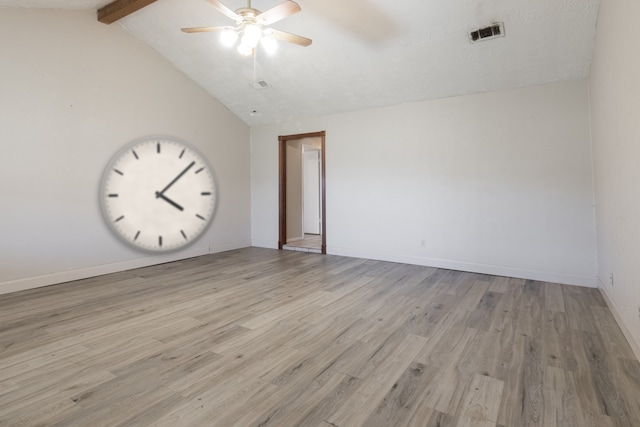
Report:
4,08
